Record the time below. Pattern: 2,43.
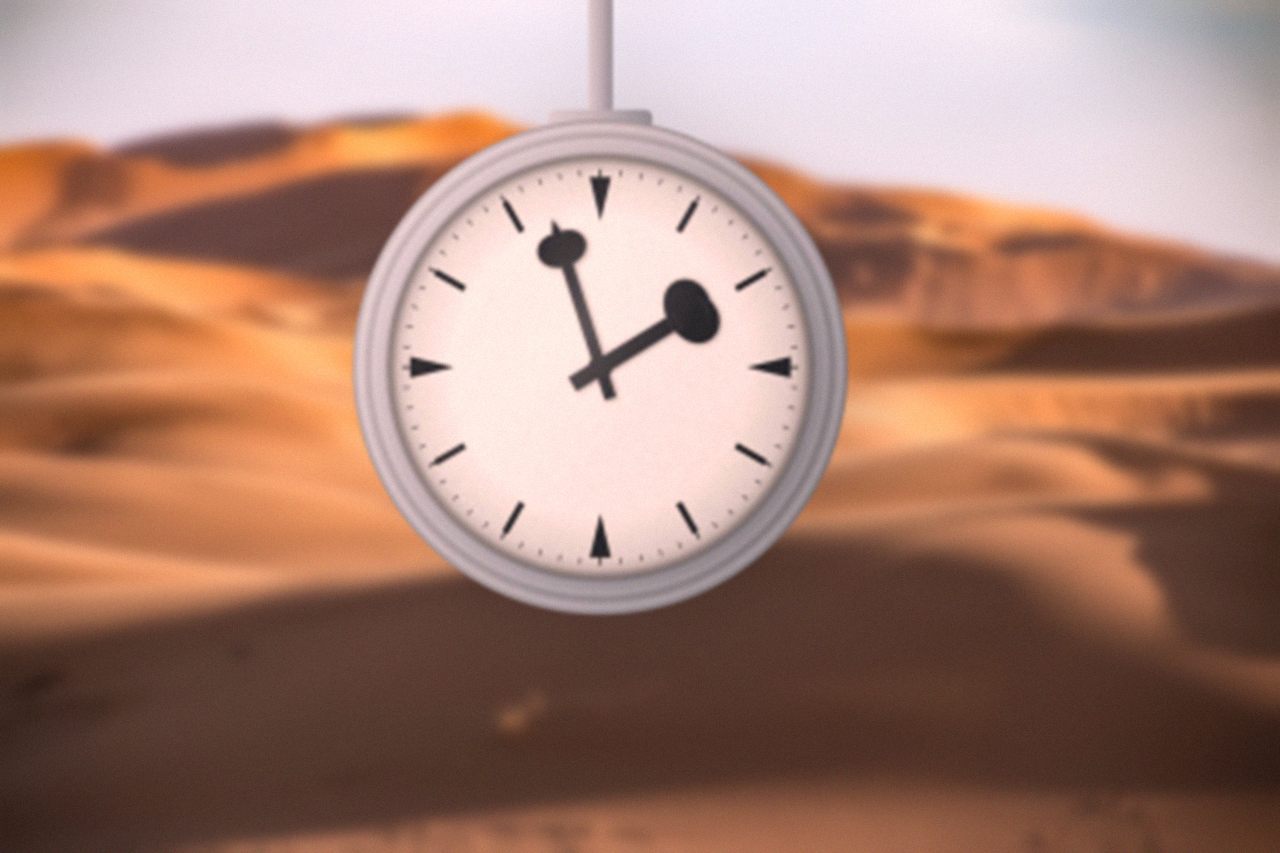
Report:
1,57
